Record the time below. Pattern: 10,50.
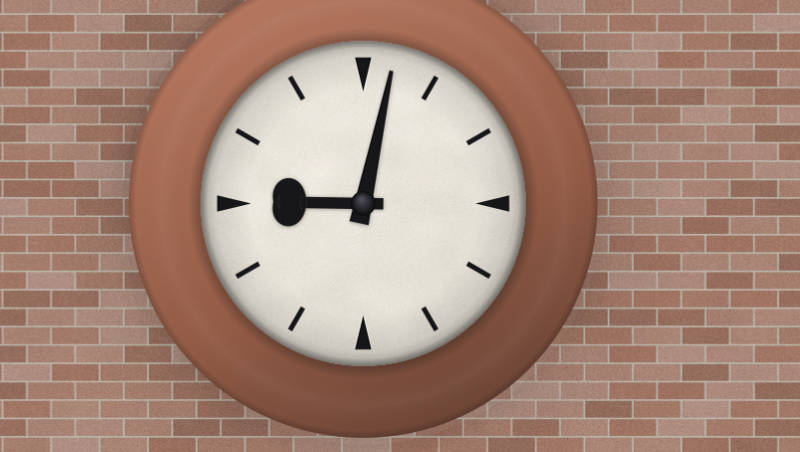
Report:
9,02
